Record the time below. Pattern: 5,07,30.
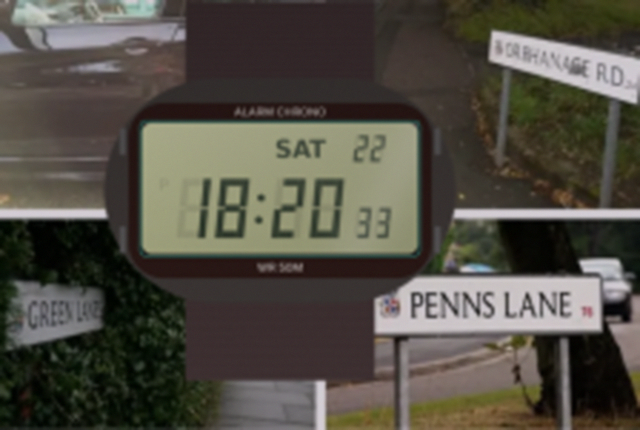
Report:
18,20,33
